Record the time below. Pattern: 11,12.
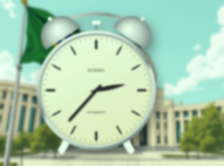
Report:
2,37
